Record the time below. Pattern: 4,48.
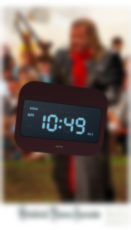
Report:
10,49
